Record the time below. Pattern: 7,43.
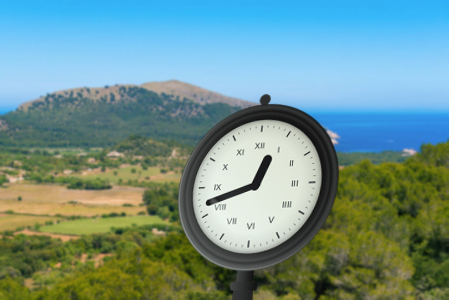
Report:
12,42
